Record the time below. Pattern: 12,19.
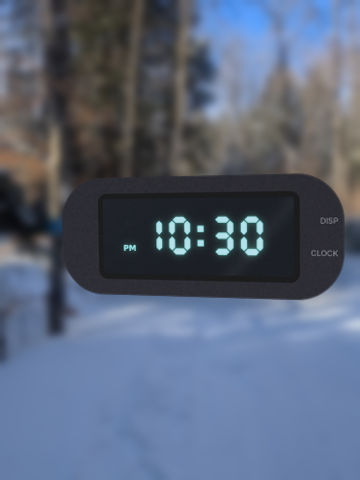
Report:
10,30
